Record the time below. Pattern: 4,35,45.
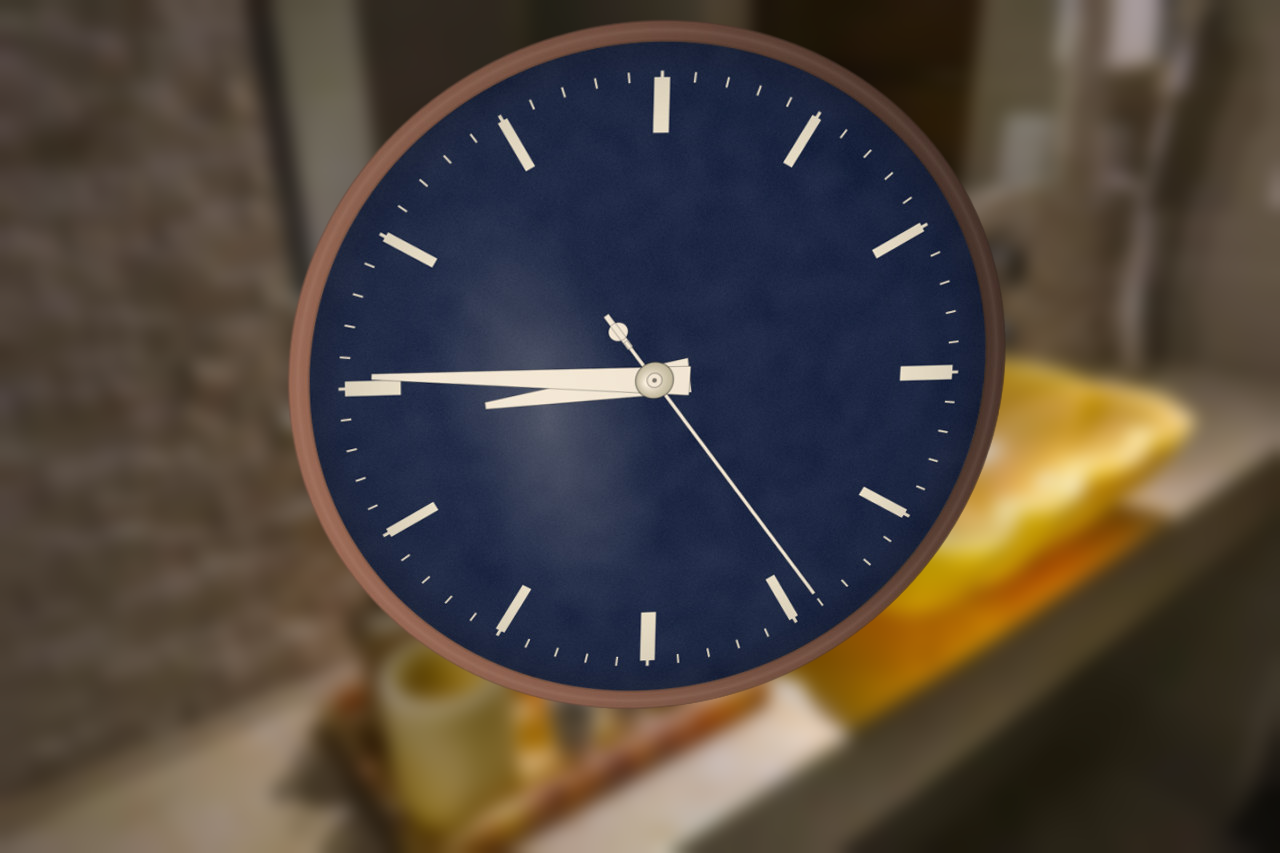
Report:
8,45,24
